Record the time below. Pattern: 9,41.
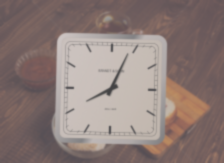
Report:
8,04
